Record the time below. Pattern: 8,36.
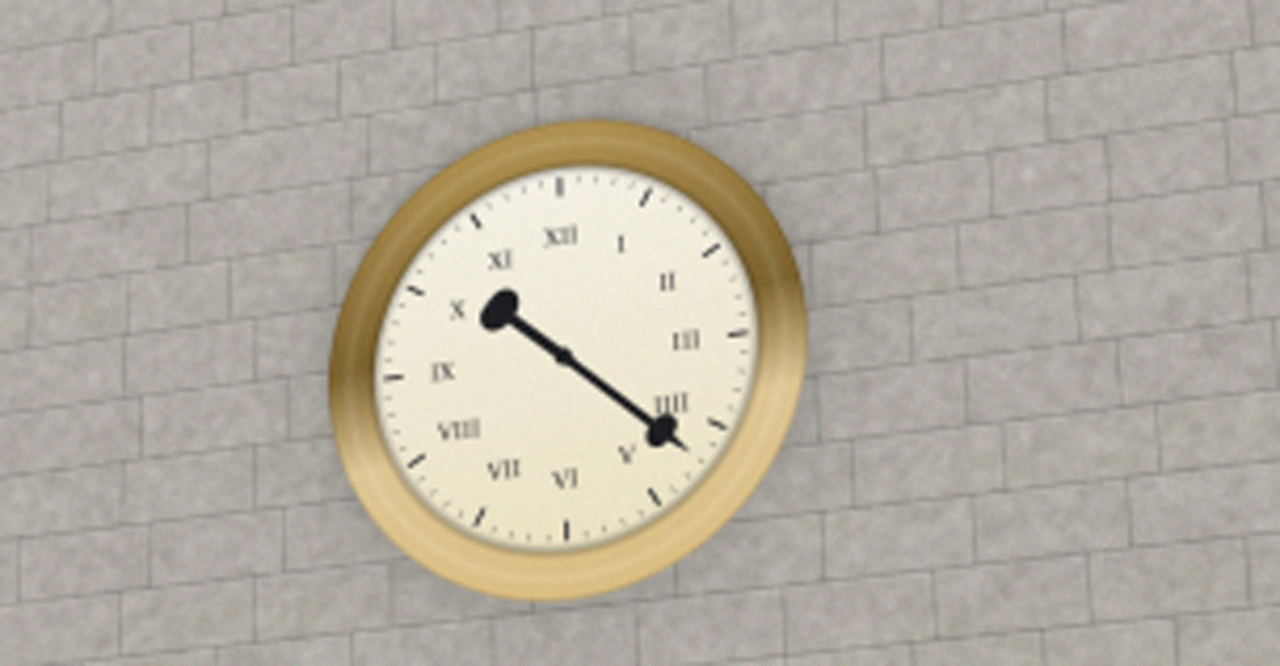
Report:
10,22
